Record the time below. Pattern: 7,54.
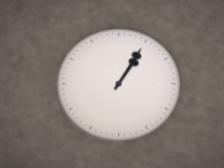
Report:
1,05
